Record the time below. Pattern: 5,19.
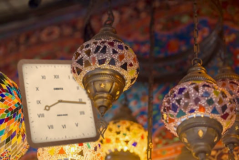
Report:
8,16
